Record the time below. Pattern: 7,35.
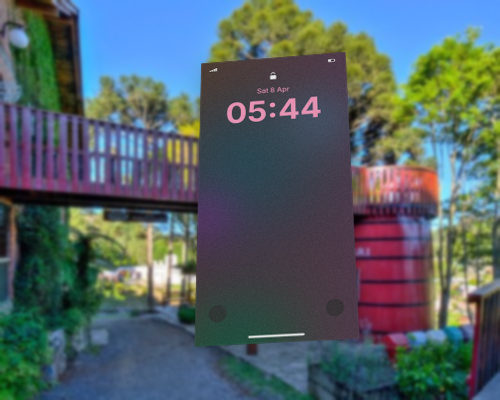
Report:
5,44
